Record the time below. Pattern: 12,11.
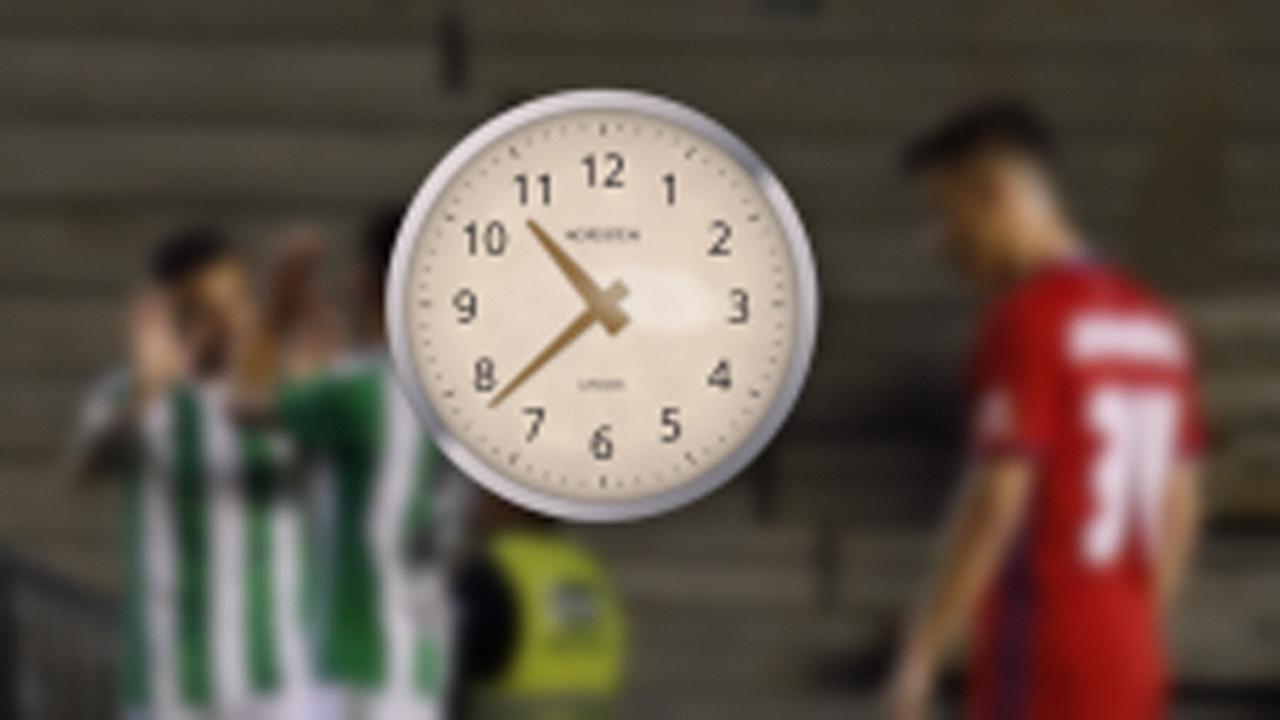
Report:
10,38
